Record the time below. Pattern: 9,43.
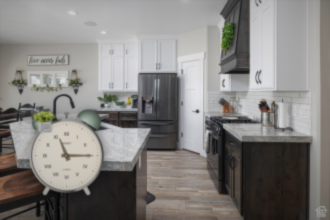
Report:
11,15
